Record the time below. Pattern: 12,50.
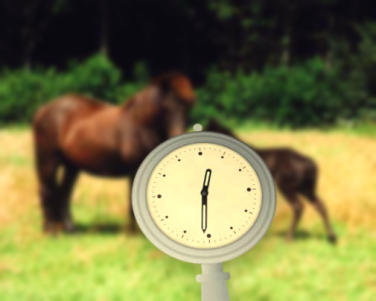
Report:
12,31
